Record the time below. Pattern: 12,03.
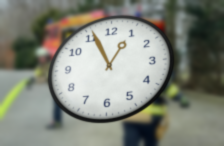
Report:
12,56
